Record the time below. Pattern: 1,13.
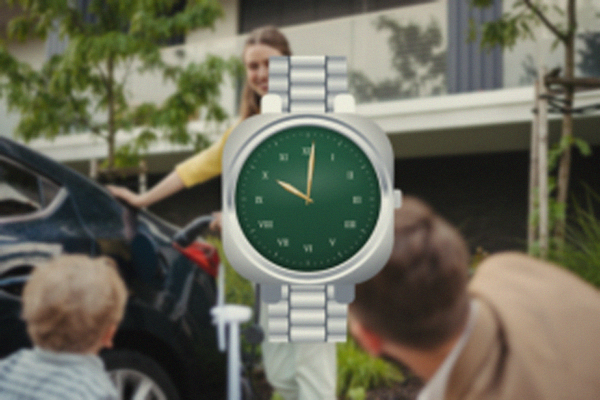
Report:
10,01
